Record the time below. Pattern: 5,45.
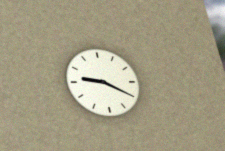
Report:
9,20
